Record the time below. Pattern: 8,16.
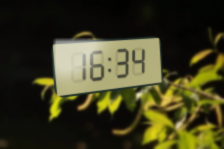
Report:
16,34
